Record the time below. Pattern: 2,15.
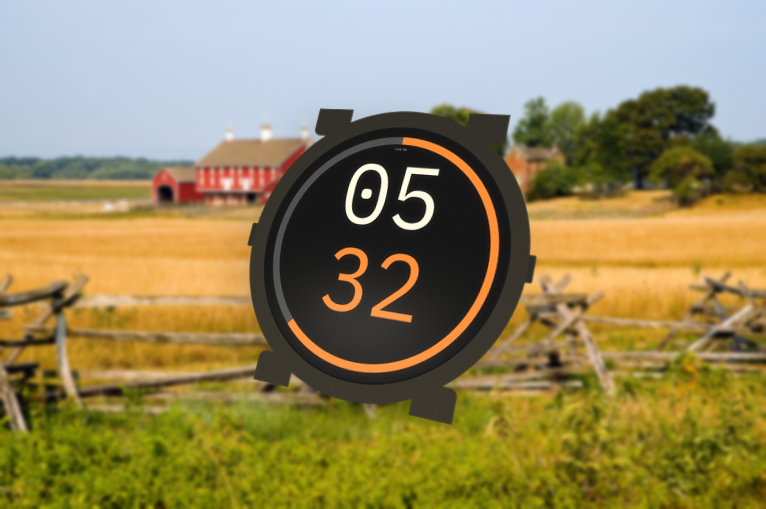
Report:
5,32
